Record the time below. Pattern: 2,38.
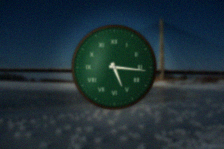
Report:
5,16
